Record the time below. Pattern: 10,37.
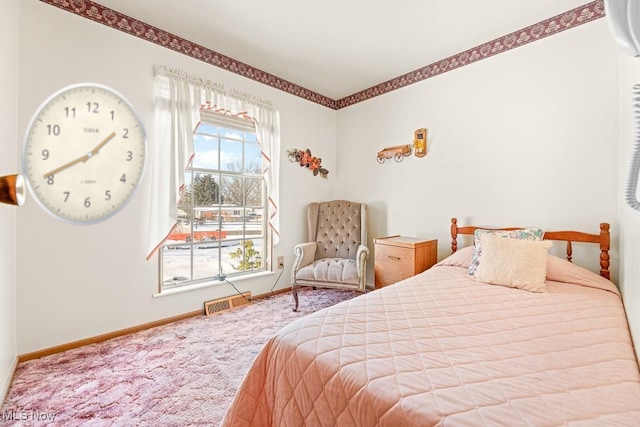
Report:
1,41
